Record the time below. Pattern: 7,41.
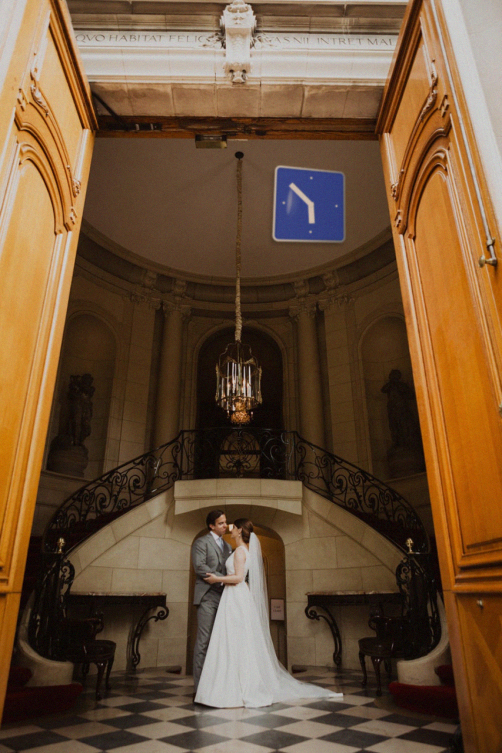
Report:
5,52
